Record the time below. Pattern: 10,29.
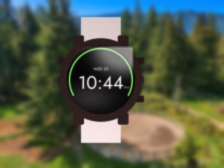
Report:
10,44
